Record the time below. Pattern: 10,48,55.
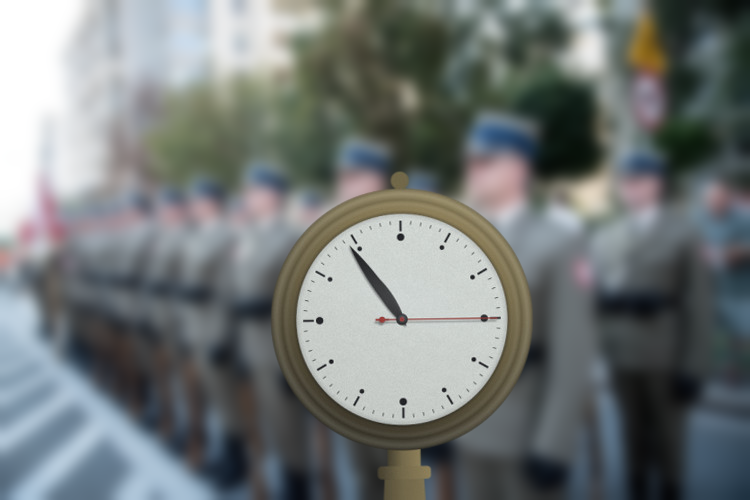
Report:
10,54,15
